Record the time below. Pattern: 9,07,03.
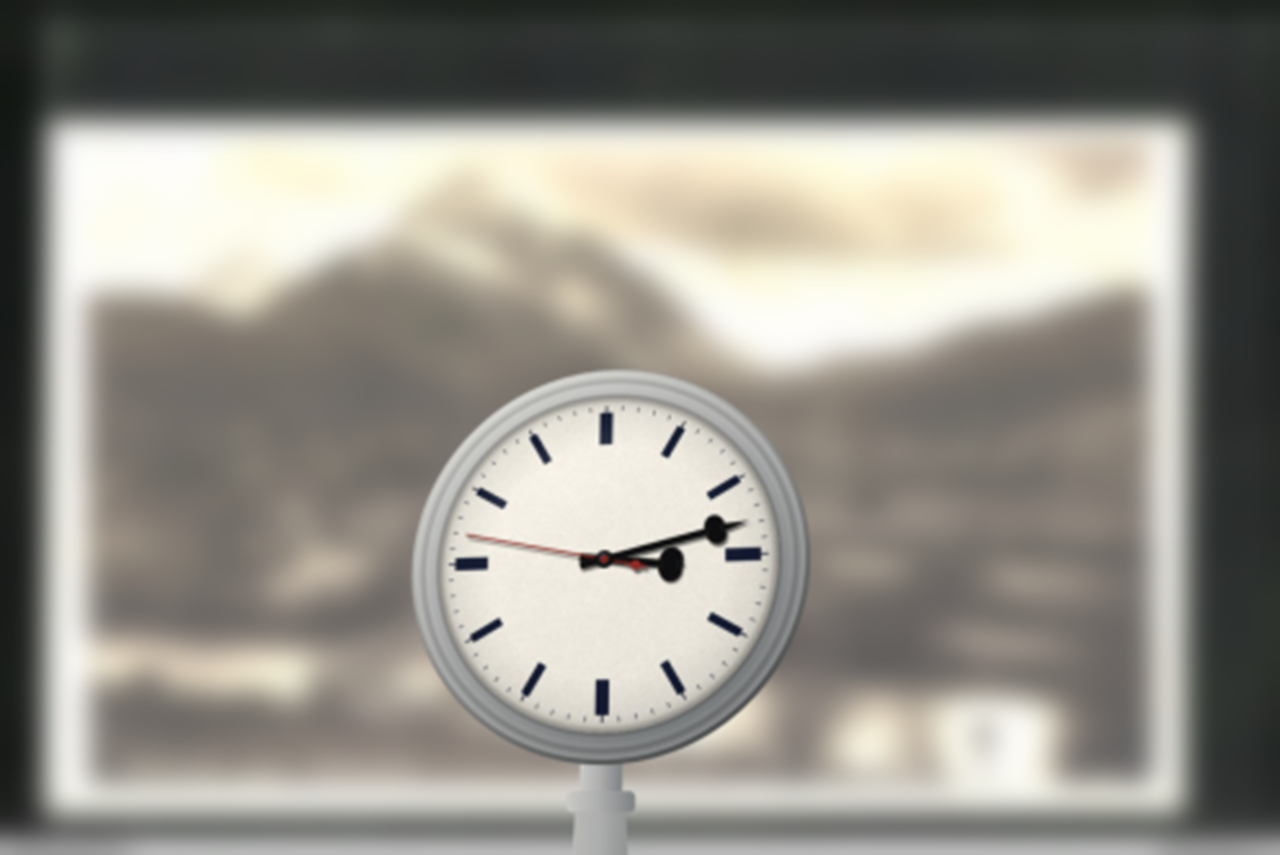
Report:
3,12,47
